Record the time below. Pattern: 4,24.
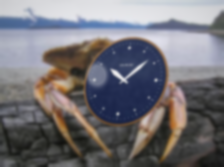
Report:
10,08
